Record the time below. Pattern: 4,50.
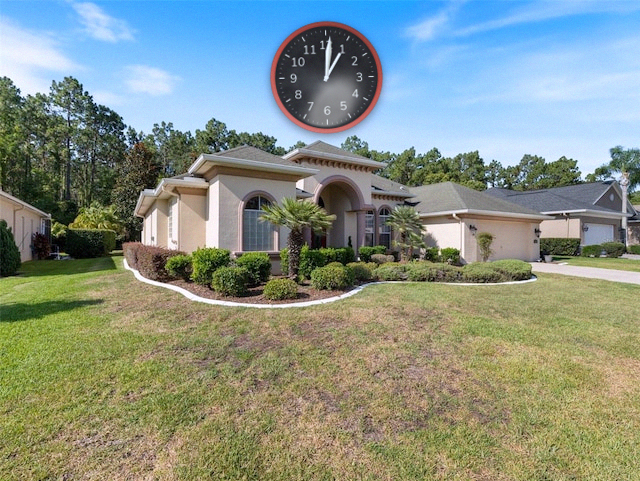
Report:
1,01
